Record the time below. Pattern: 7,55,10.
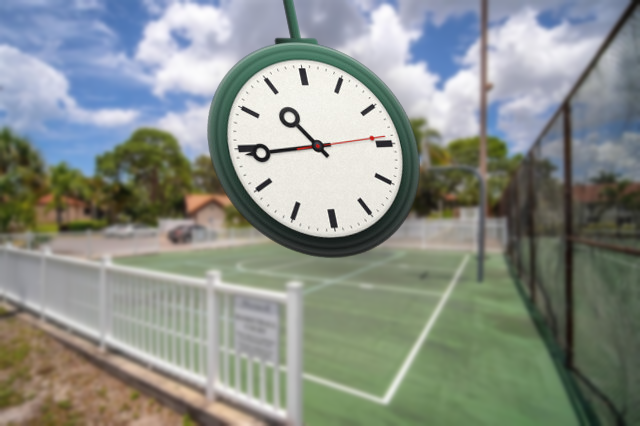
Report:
10,44,14
